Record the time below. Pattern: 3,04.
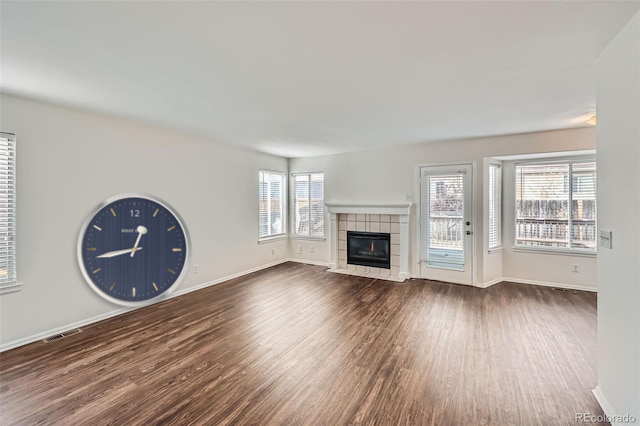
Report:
12,43
